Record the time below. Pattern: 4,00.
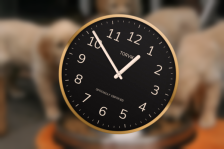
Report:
12,51
